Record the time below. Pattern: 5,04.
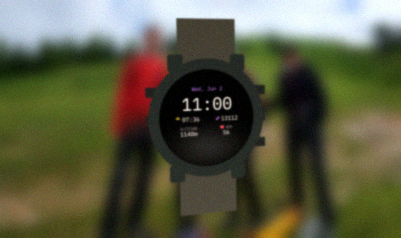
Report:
11,00
